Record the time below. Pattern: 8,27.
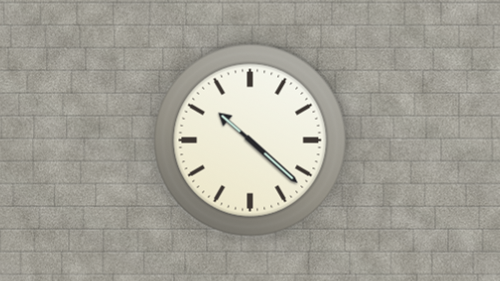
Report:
10,22
